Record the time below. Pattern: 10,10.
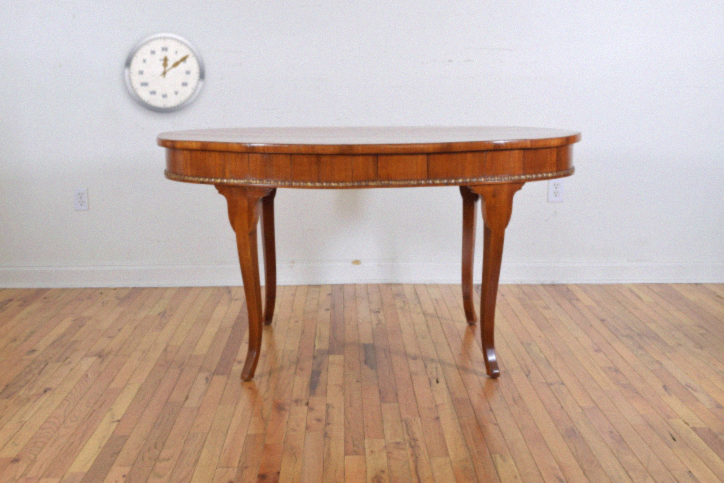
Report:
12,09
